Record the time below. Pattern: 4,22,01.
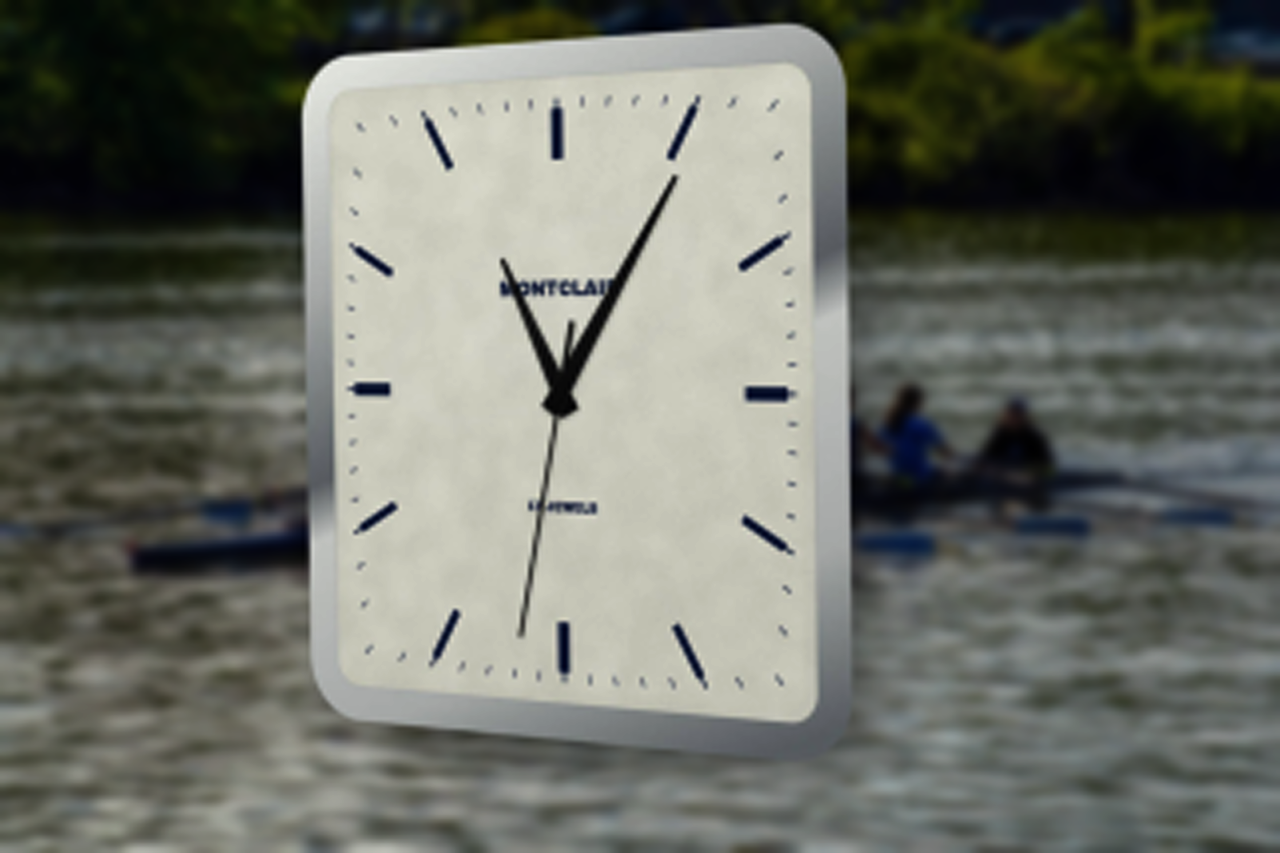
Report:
11,05,32
